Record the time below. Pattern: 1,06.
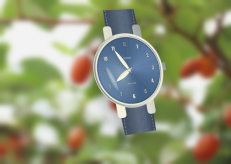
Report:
7,55
